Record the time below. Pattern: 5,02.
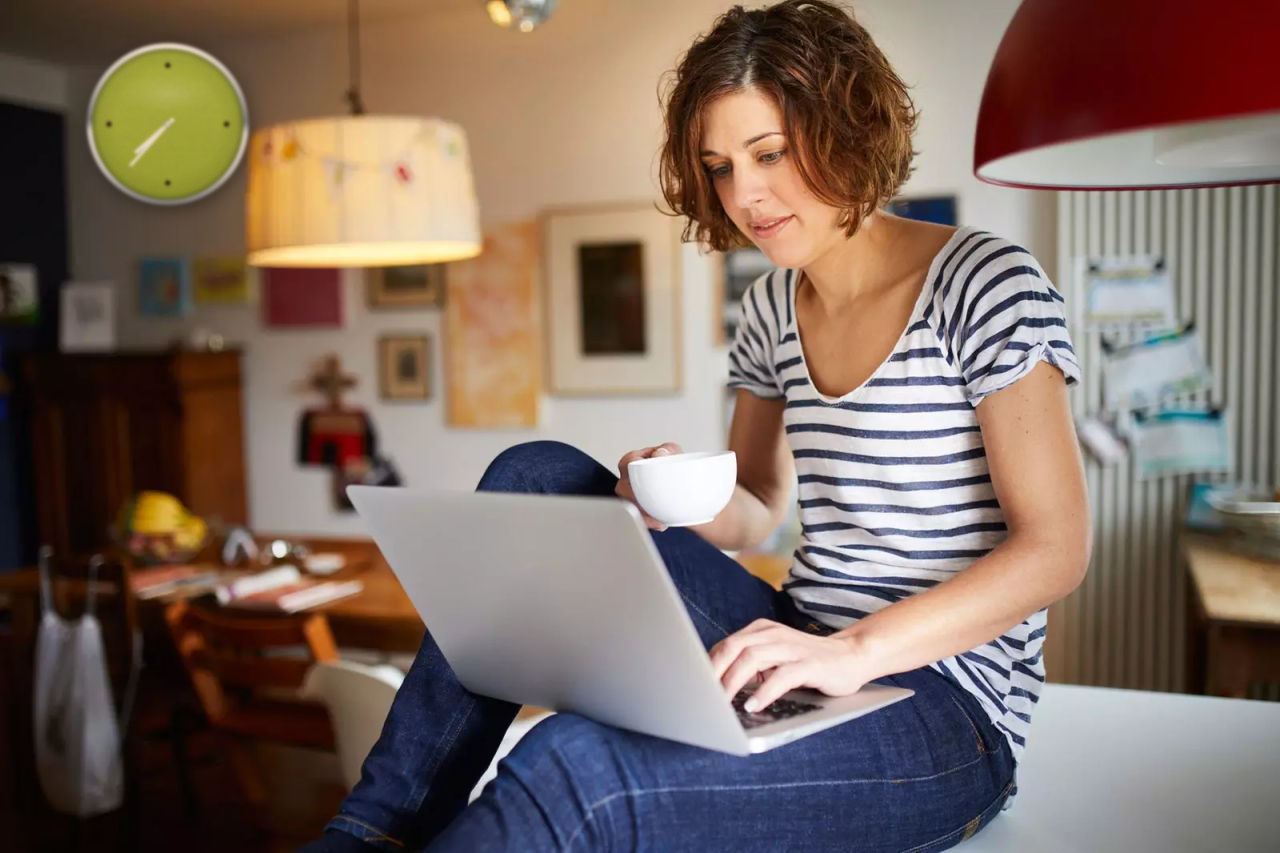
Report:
7,37
